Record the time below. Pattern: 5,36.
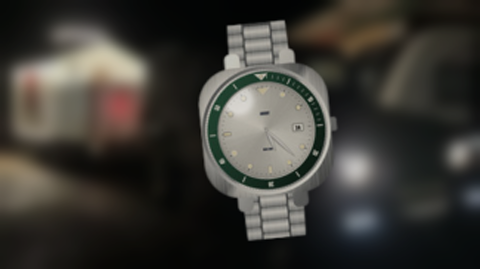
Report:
5,23
